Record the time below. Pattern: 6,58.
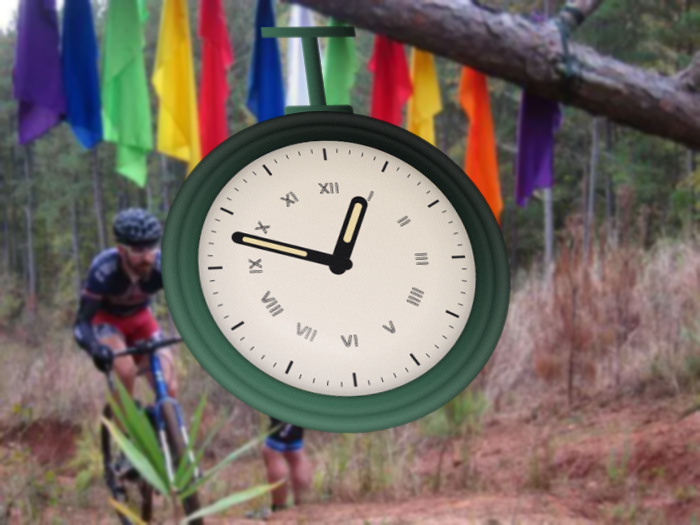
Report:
12,48
